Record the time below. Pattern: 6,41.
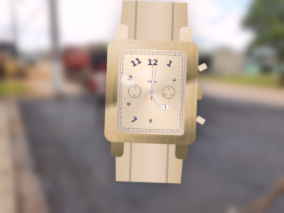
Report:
5,01
